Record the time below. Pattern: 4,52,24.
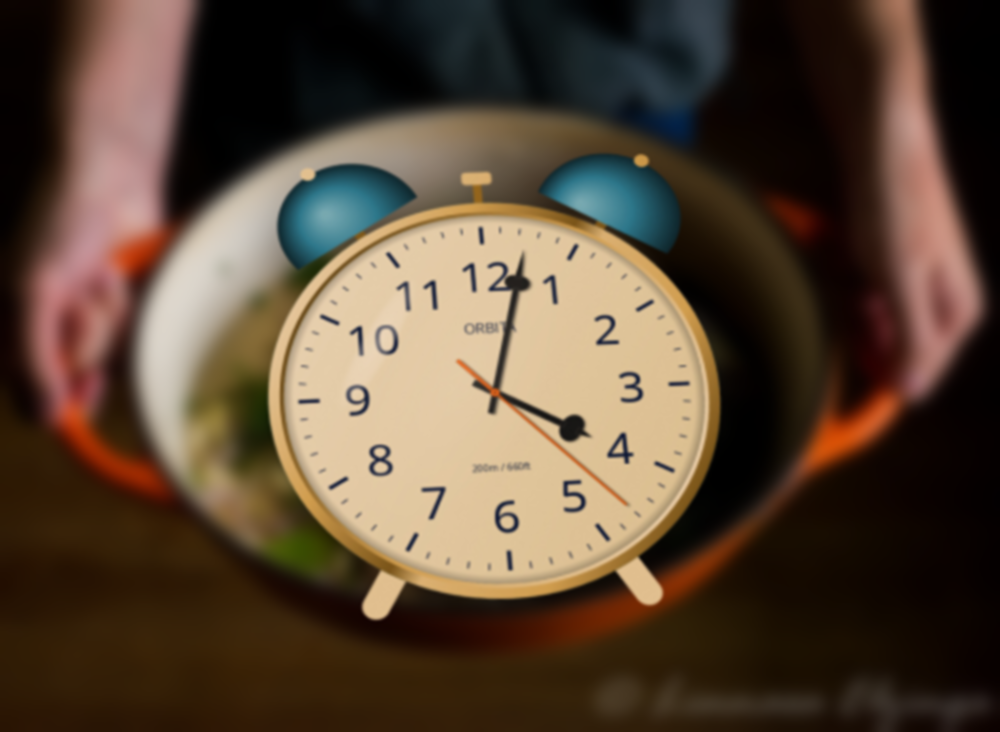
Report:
4,02,23
